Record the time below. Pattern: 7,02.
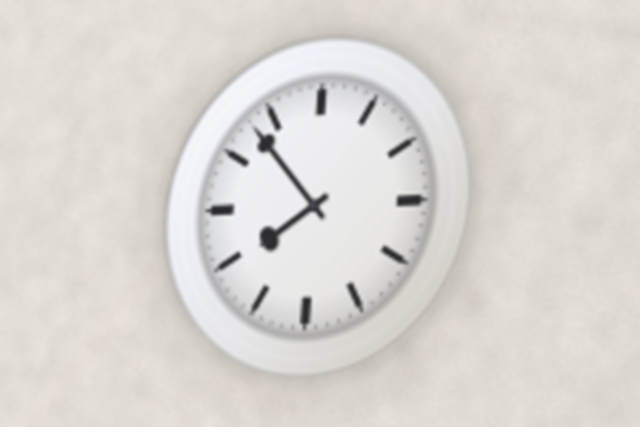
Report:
7,53
